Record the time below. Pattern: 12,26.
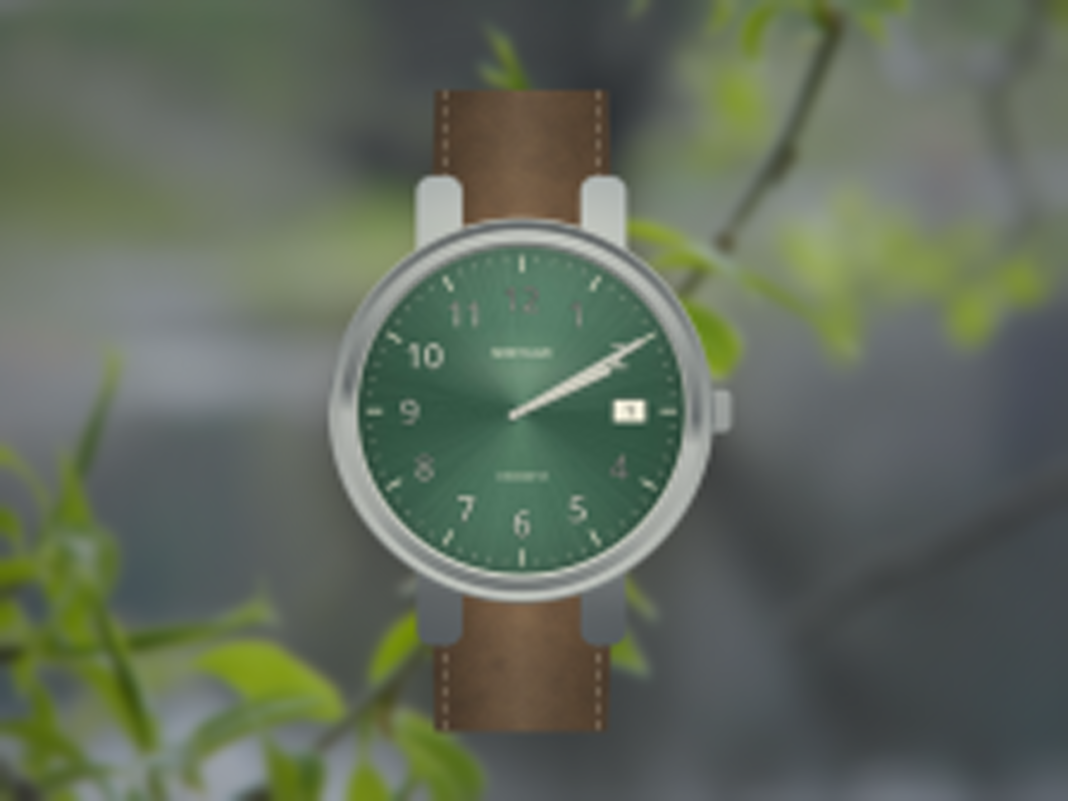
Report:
2,10
